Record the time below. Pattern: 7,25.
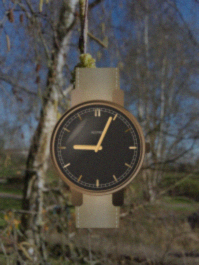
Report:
9,04
